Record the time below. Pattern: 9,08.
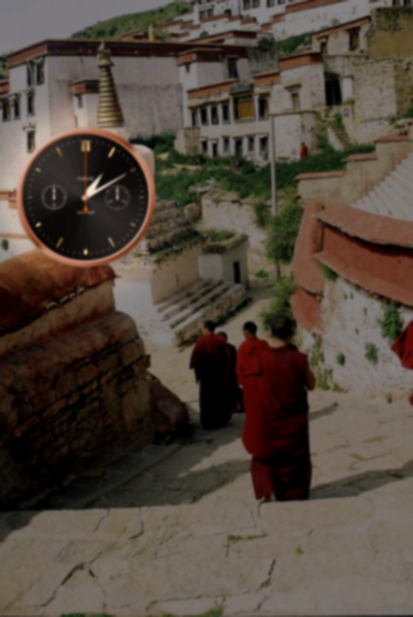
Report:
1,10
